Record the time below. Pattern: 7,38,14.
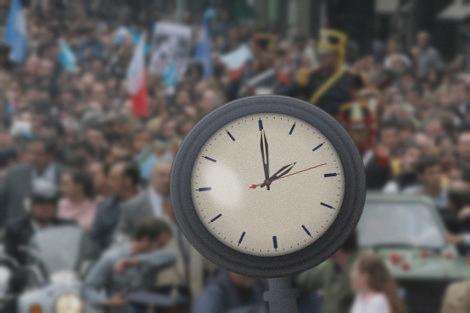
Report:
2,00,13
